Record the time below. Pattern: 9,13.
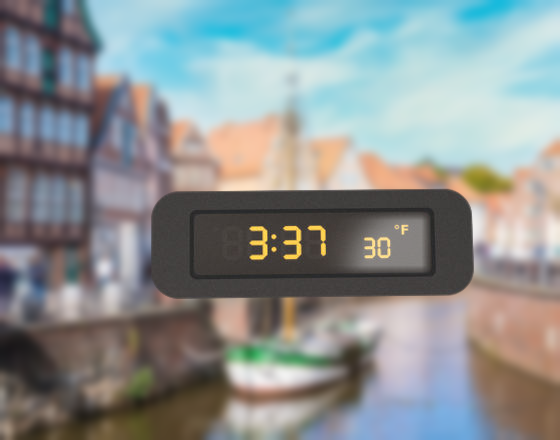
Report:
3,37
